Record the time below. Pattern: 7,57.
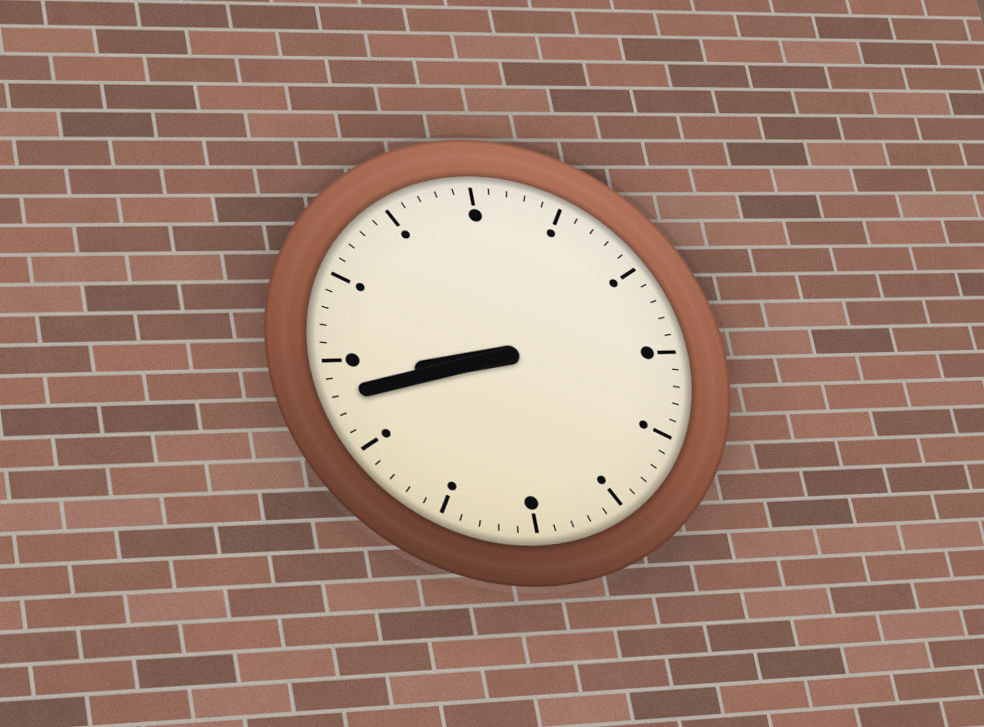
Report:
8,43
